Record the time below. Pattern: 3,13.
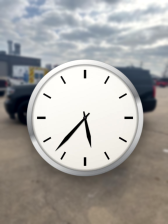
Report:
5,37
